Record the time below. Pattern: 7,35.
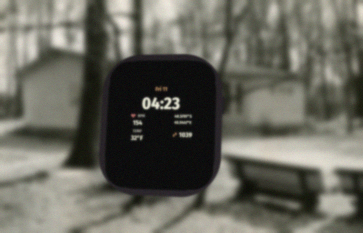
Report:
4,23
